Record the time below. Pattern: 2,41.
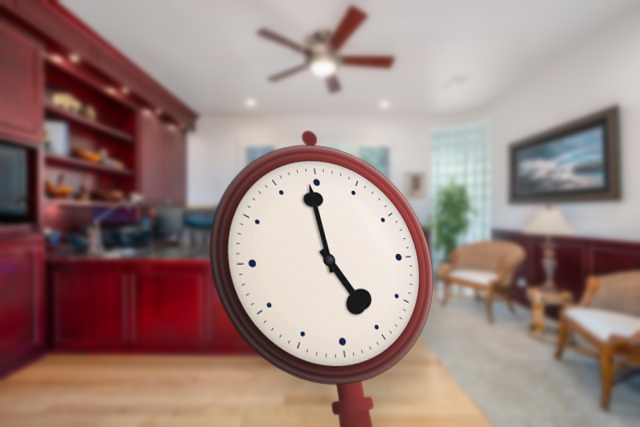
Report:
4,59
